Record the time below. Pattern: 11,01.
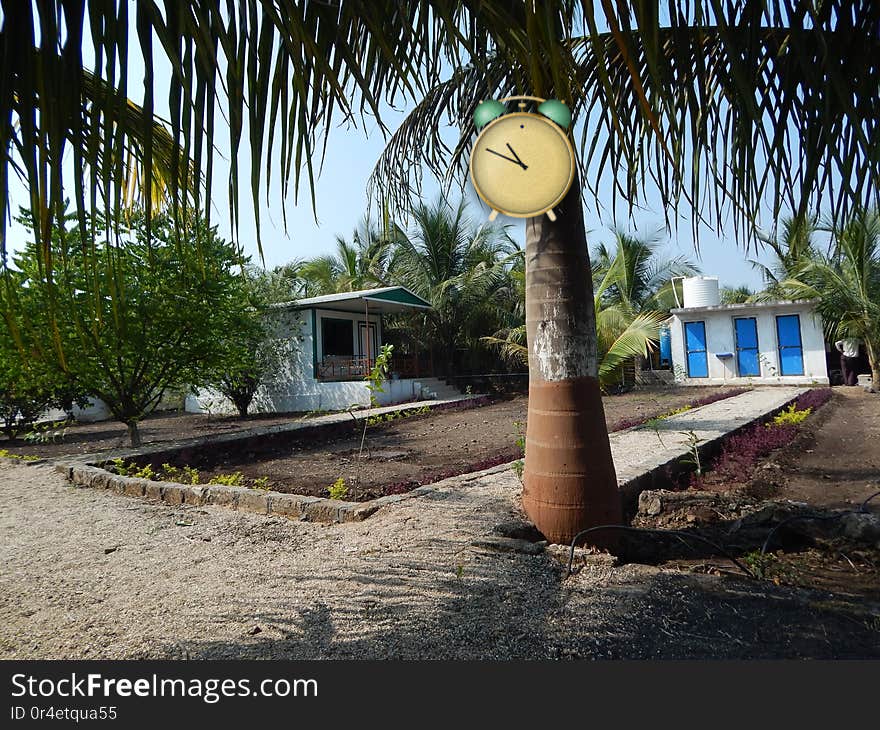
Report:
10,49
